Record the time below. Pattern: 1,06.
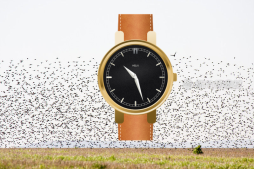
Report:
10,27
